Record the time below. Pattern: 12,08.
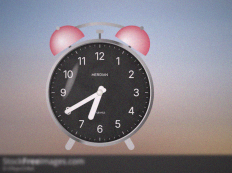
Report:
6,40
